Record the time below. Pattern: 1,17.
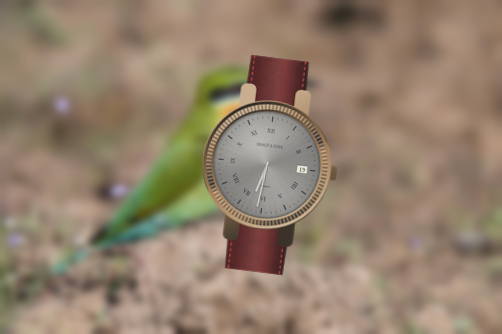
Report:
6,31
